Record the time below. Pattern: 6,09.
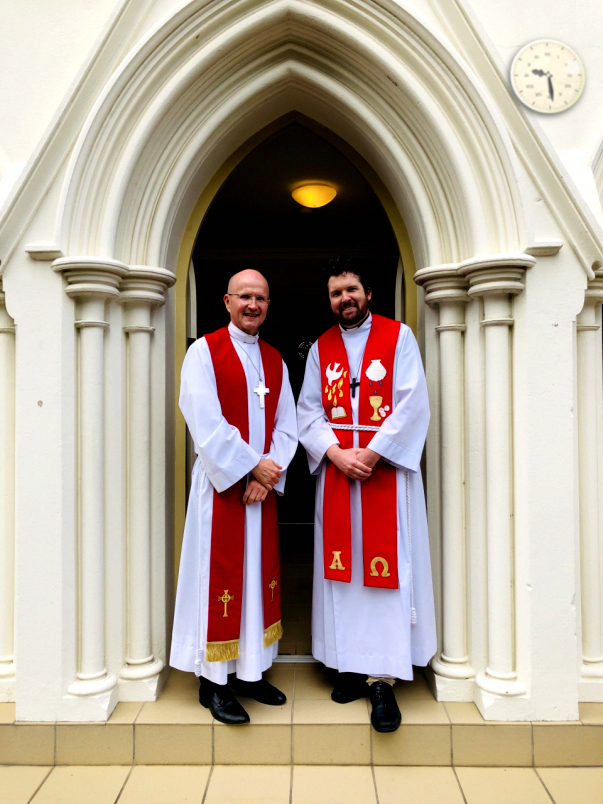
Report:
9,29
